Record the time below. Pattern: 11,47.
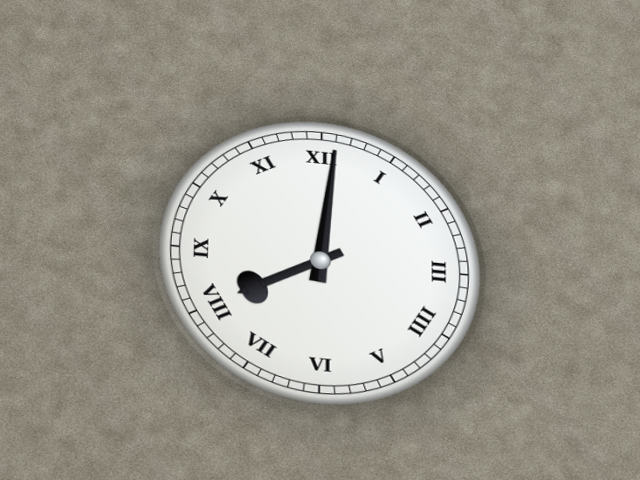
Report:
8,01
